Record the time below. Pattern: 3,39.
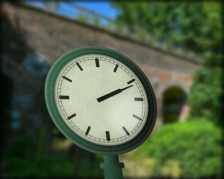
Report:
2,11
